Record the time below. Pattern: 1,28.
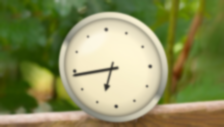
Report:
6,44
